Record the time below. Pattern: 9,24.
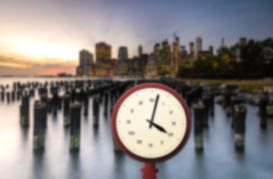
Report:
4,02
